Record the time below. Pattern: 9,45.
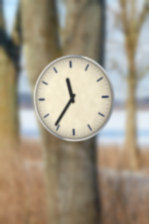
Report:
11,36
